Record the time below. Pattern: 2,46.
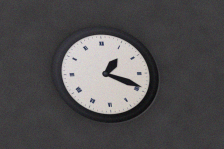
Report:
1,19
